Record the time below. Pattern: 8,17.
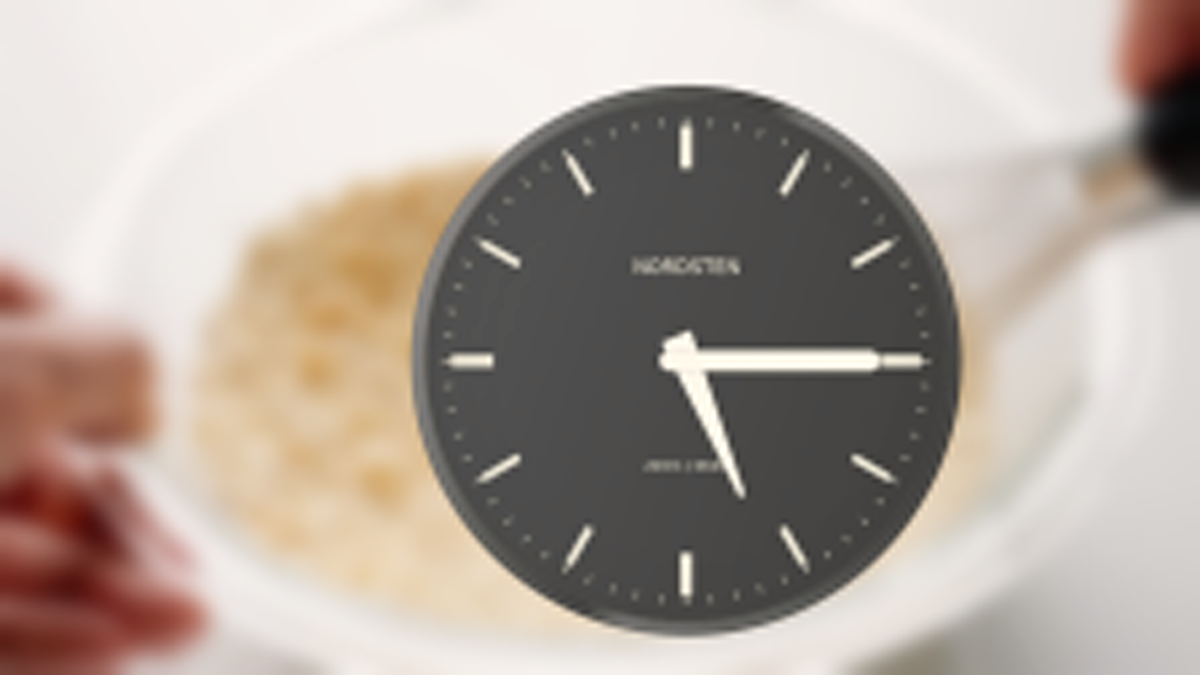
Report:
5,15
